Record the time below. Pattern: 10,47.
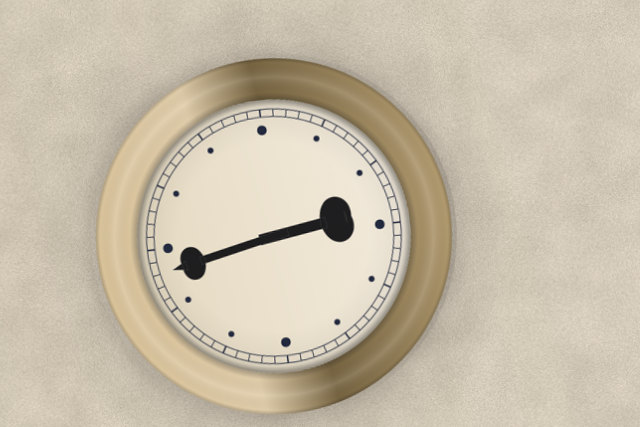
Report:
2,43
